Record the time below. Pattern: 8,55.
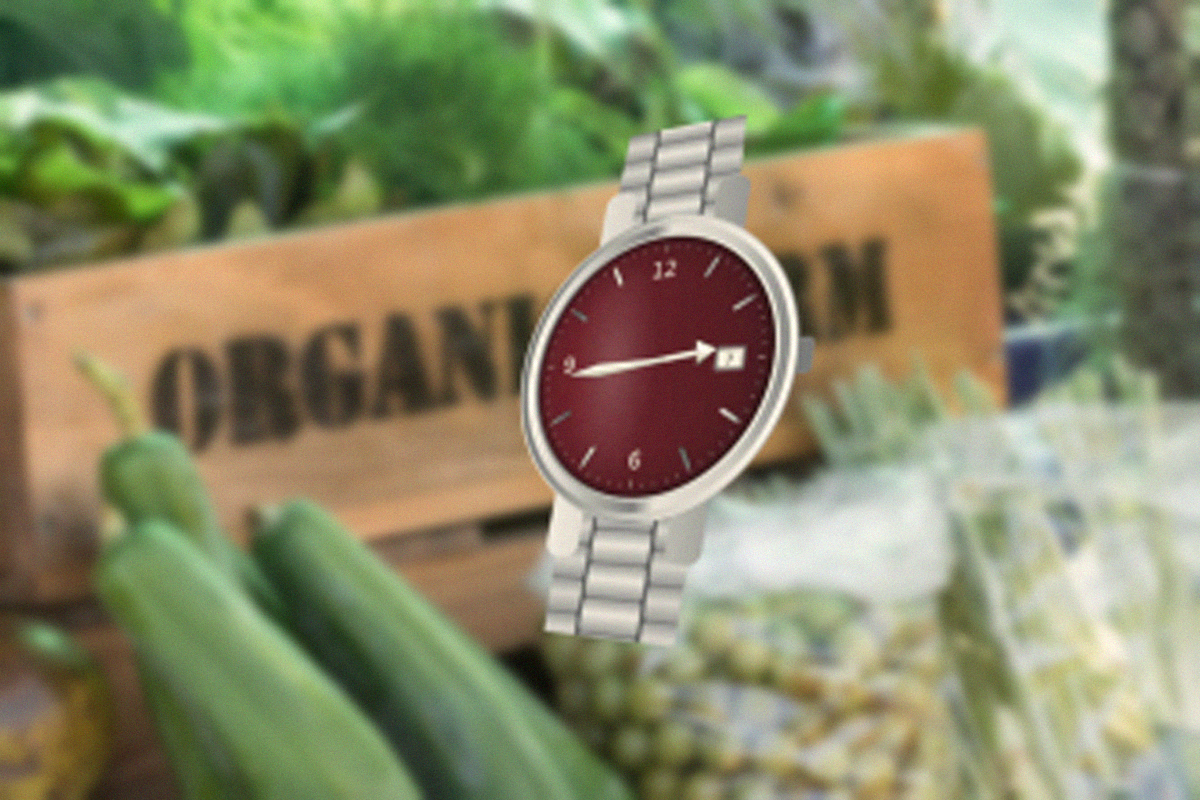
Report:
2,44
